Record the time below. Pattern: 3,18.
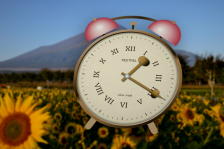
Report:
1,20
